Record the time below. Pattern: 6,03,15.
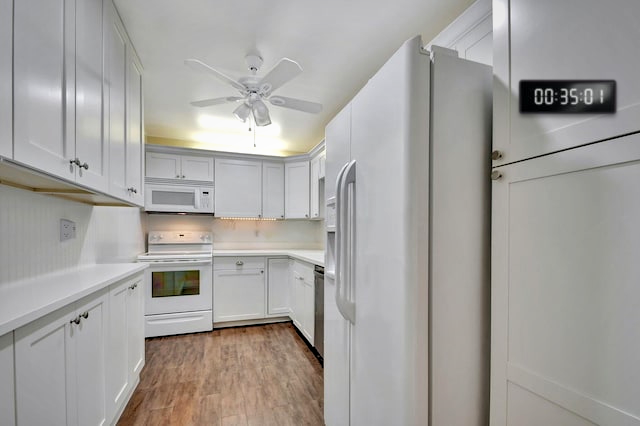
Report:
0,35,01
